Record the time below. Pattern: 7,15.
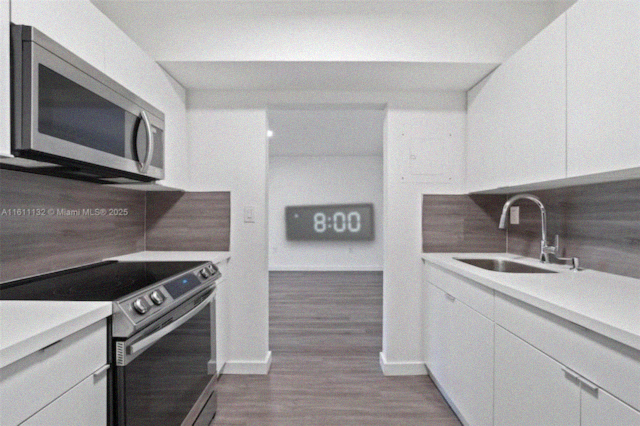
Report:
8,00
